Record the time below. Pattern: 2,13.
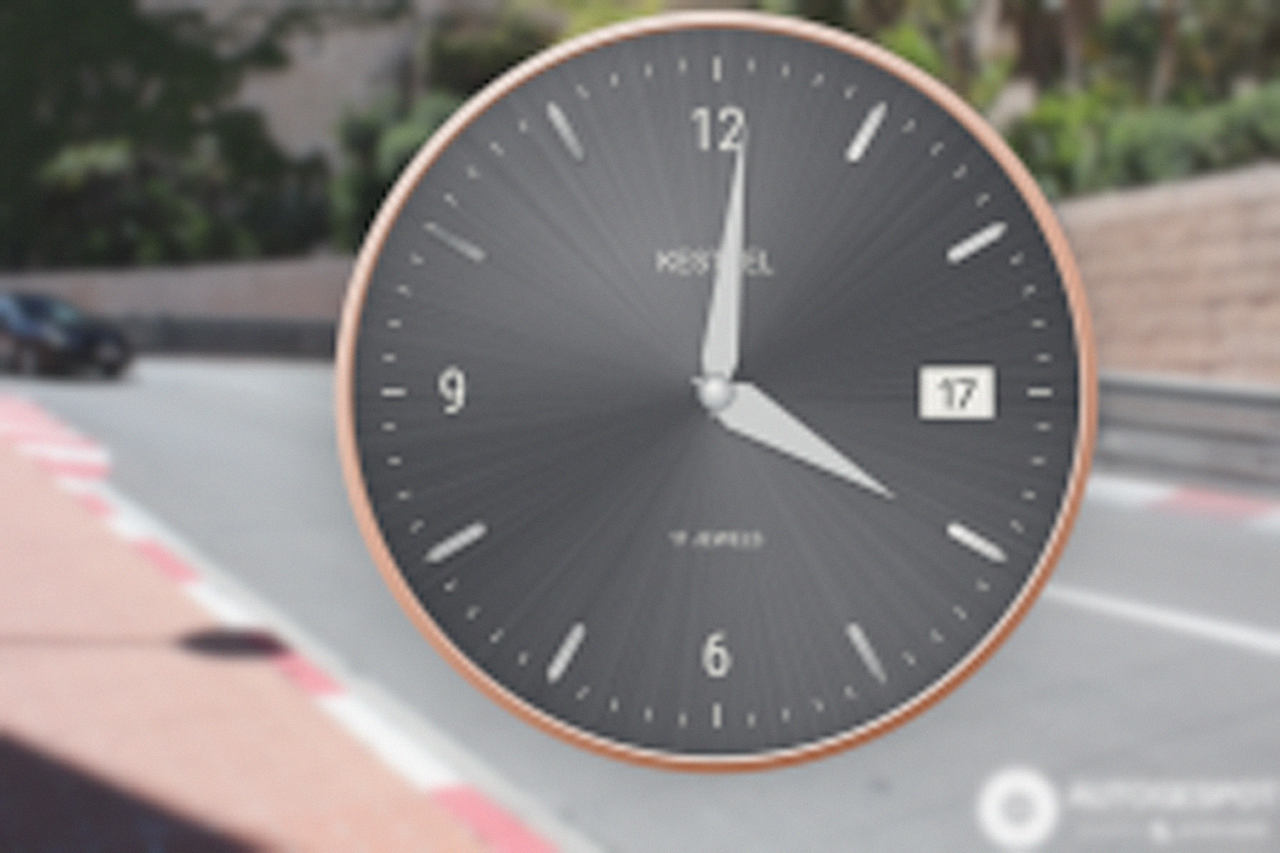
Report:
4,01
